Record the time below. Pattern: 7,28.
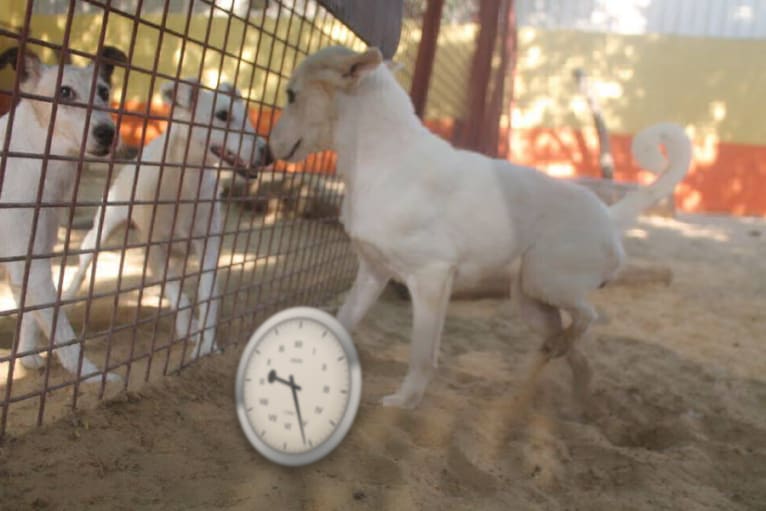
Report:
9,26
